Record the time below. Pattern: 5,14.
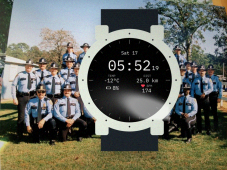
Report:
5,52
